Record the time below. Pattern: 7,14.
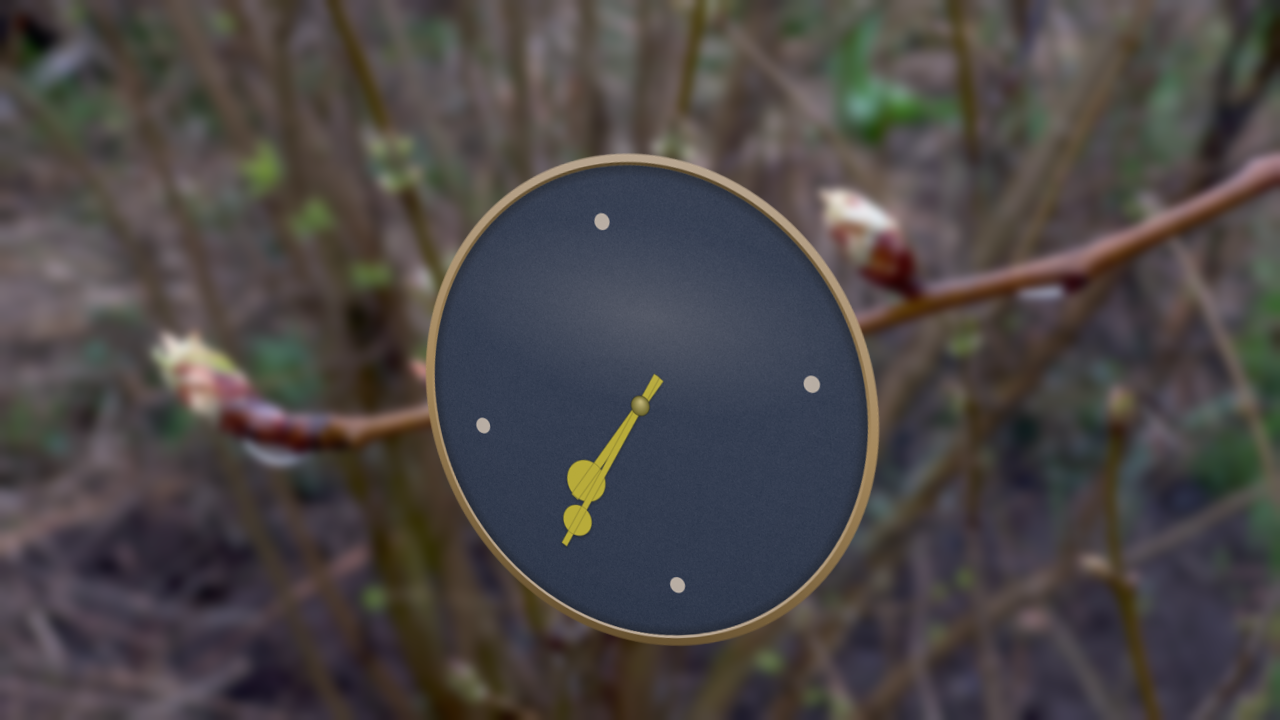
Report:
7,37
